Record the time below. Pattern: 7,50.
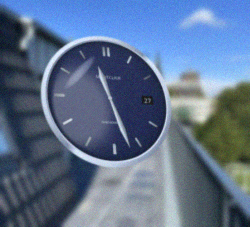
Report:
11,27
